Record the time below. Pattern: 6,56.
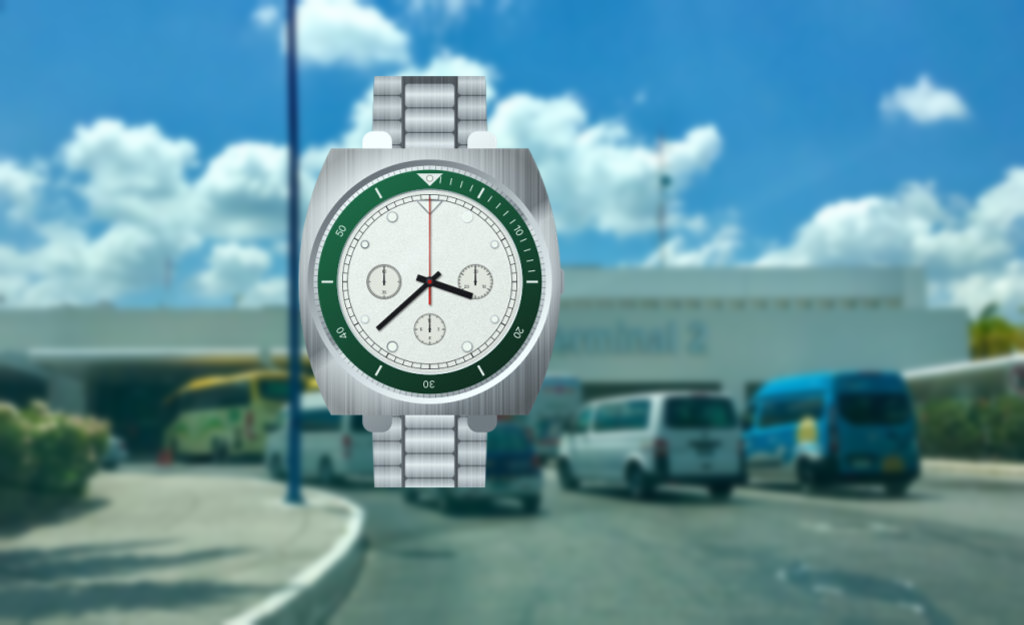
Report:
3,38
